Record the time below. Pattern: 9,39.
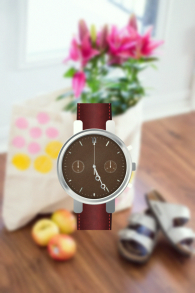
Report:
5,26
